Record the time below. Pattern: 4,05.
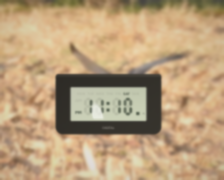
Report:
11,10
